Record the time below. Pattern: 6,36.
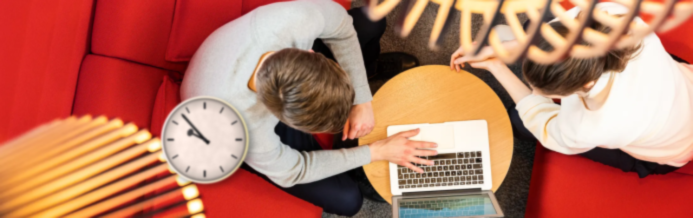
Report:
9,53
